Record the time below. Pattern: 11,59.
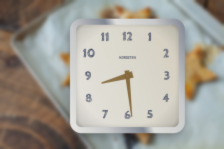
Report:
8,29
